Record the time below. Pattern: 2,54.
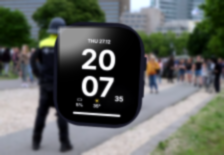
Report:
20,07
